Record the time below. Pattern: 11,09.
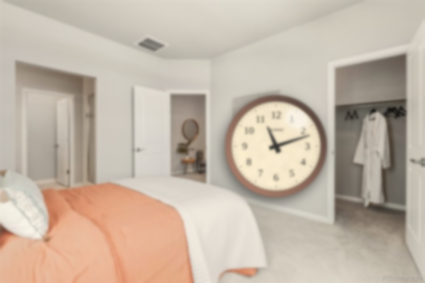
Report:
11,12
